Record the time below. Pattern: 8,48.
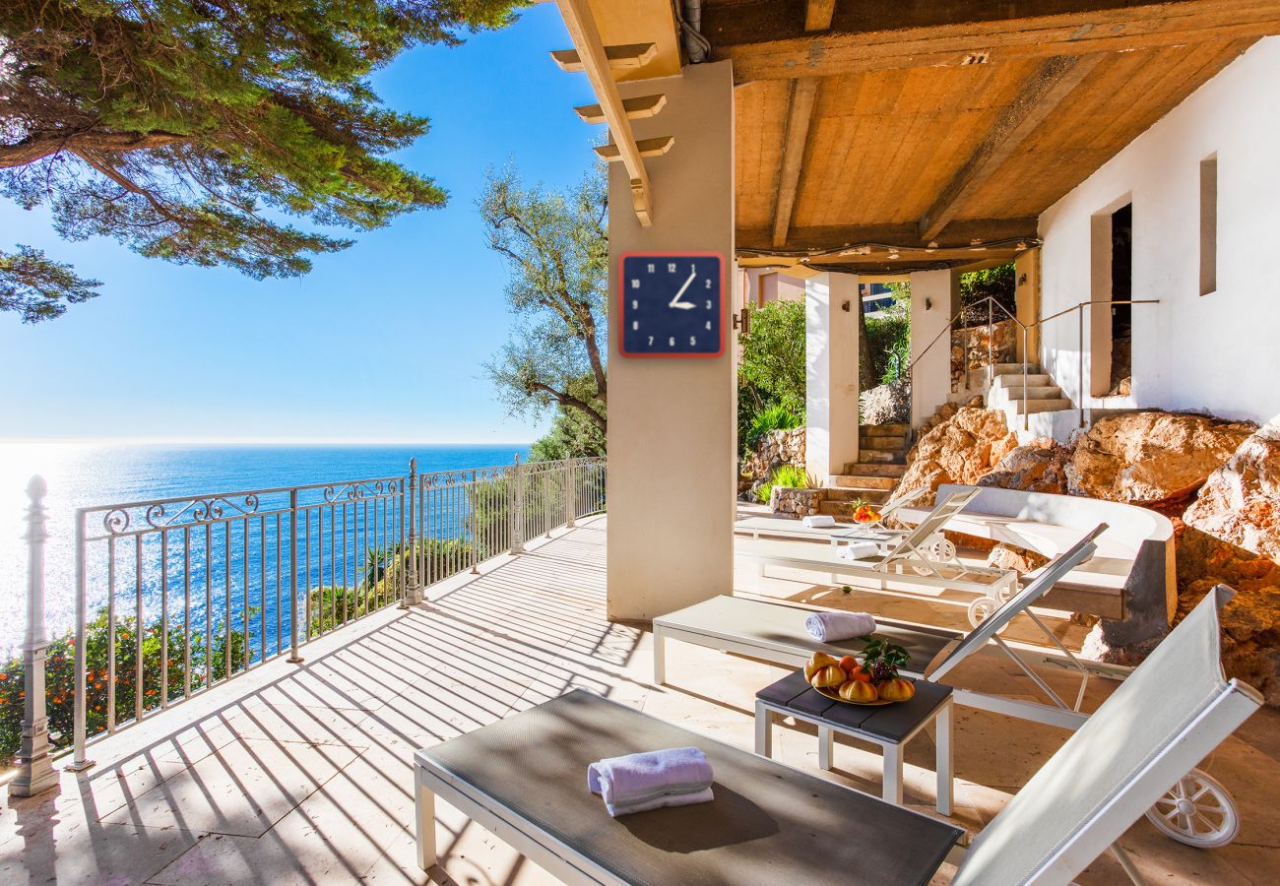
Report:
3,06
